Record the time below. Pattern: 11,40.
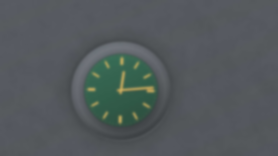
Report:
12,14
